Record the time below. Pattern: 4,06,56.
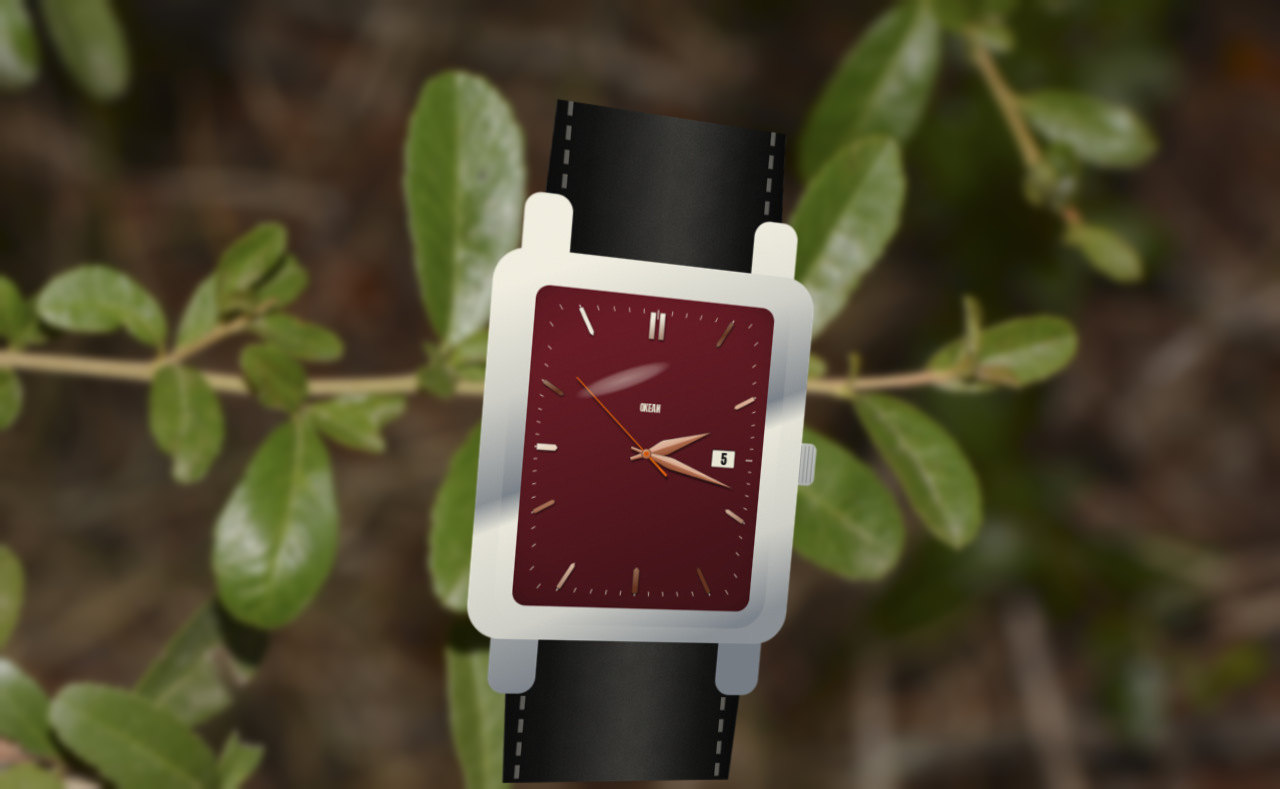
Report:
2,17,52
